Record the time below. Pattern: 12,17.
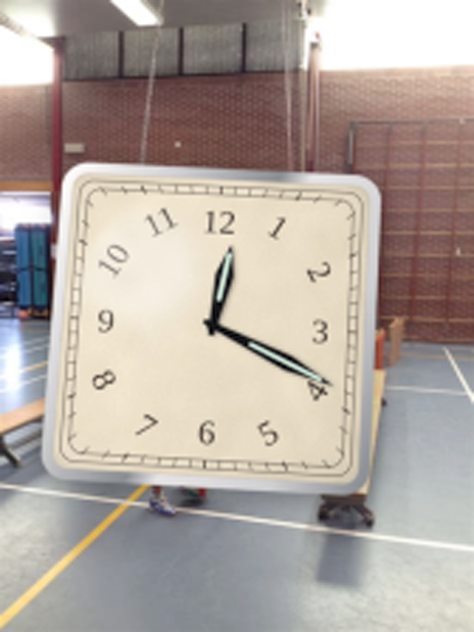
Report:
12,19
